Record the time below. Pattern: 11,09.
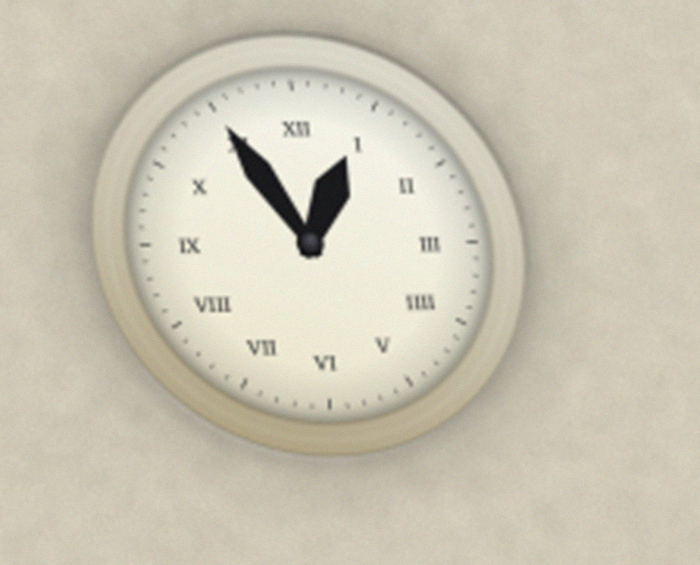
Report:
12,55
